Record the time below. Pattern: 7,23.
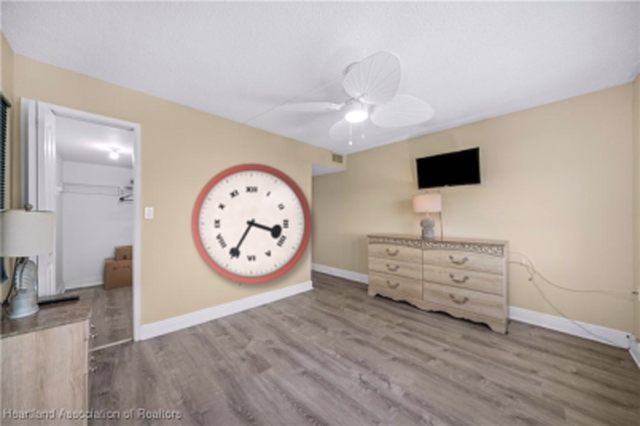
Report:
3,35
